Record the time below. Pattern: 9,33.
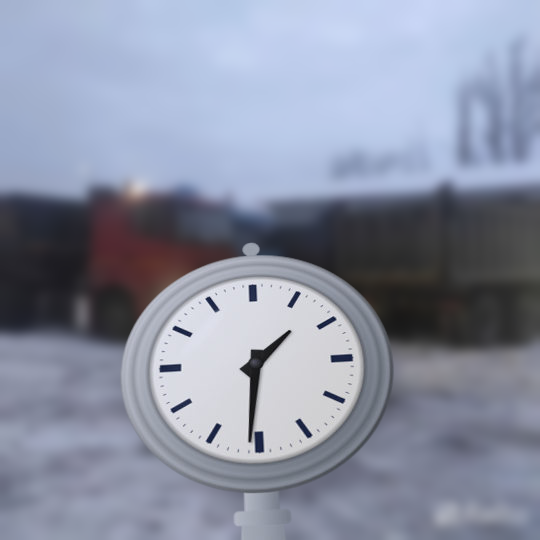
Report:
1,31
